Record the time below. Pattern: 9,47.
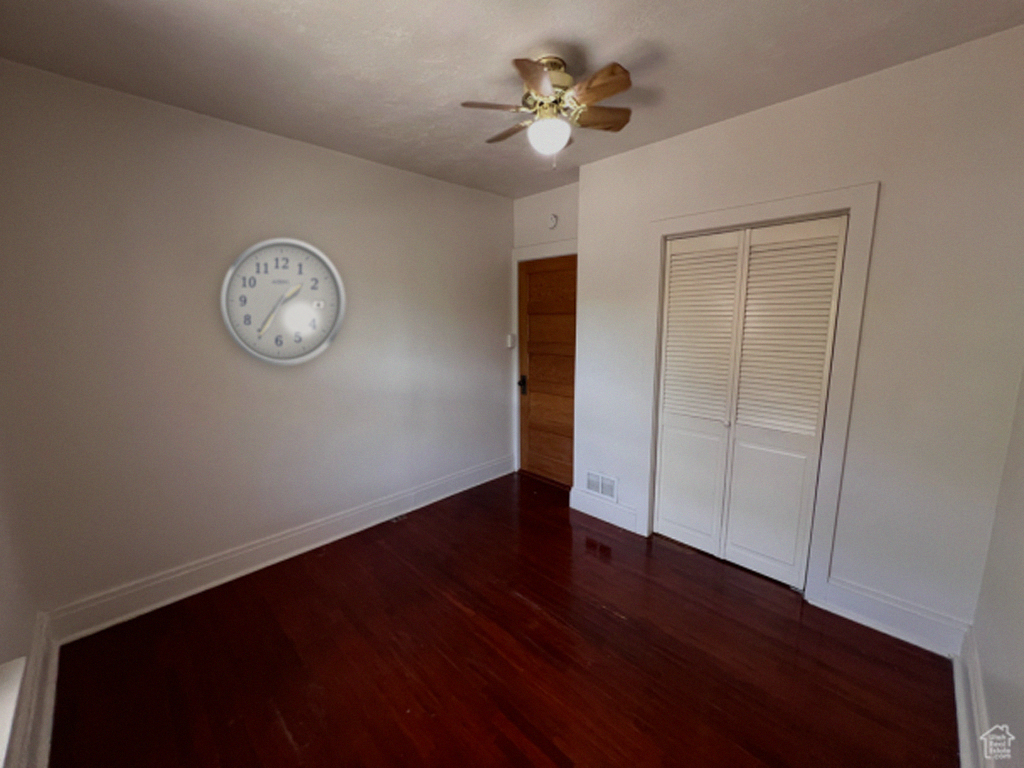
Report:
1,35
